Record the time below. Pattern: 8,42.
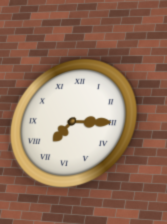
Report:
7,15
